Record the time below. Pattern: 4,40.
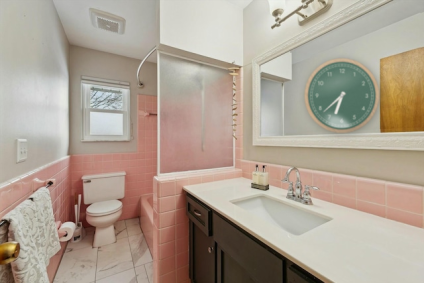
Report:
6,38
